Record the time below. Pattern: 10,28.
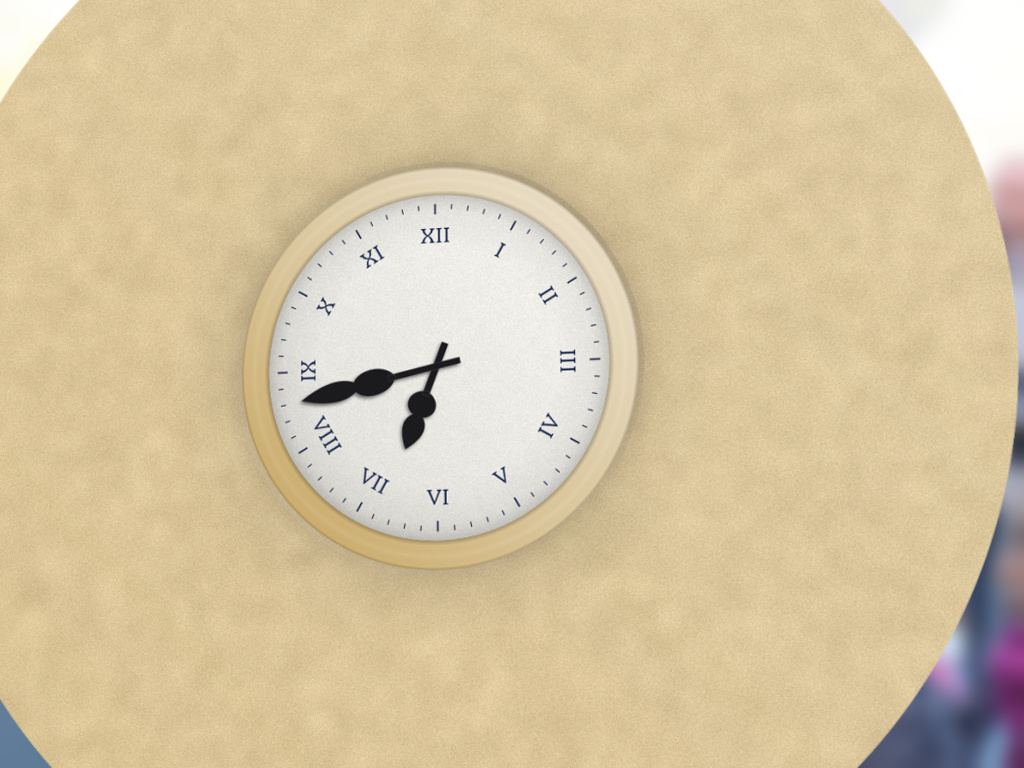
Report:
6,43
